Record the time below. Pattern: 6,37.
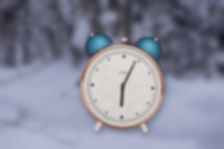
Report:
6,04
